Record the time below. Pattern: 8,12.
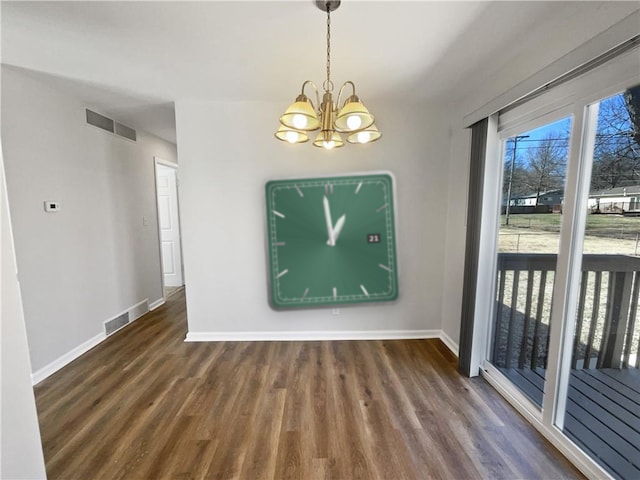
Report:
12,59
